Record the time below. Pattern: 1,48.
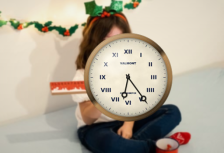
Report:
6,24
